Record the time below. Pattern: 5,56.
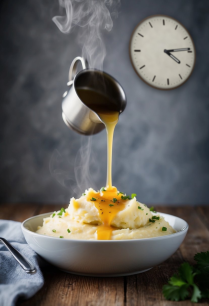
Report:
4,14
